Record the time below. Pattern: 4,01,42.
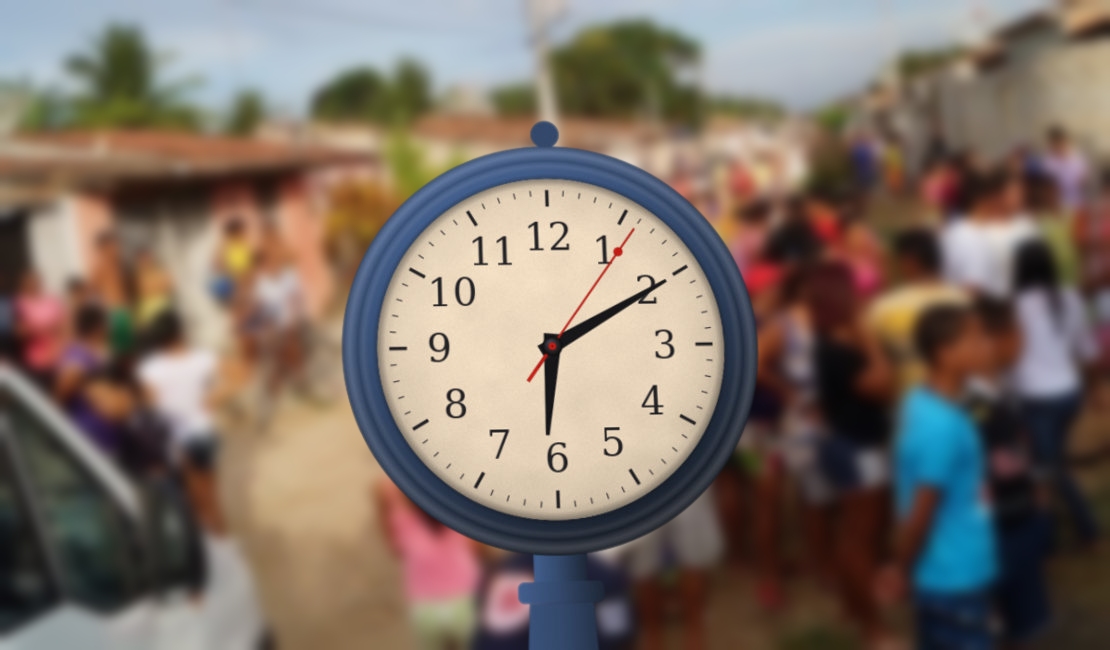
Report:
6,10,06
